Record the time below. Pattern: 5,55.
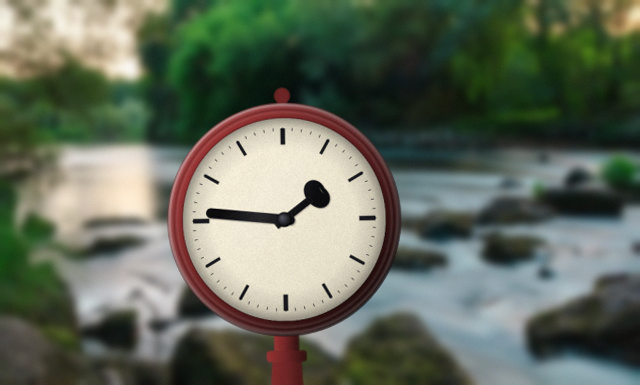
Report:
1,46
